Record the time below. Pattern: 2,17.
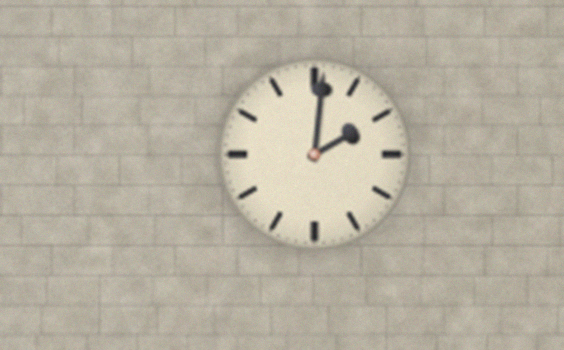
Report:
2,01
